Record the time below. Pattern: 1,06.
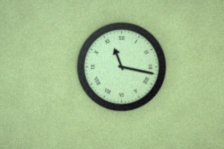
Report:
11,17
